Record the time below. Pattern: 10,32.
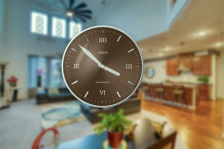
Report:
3,52
